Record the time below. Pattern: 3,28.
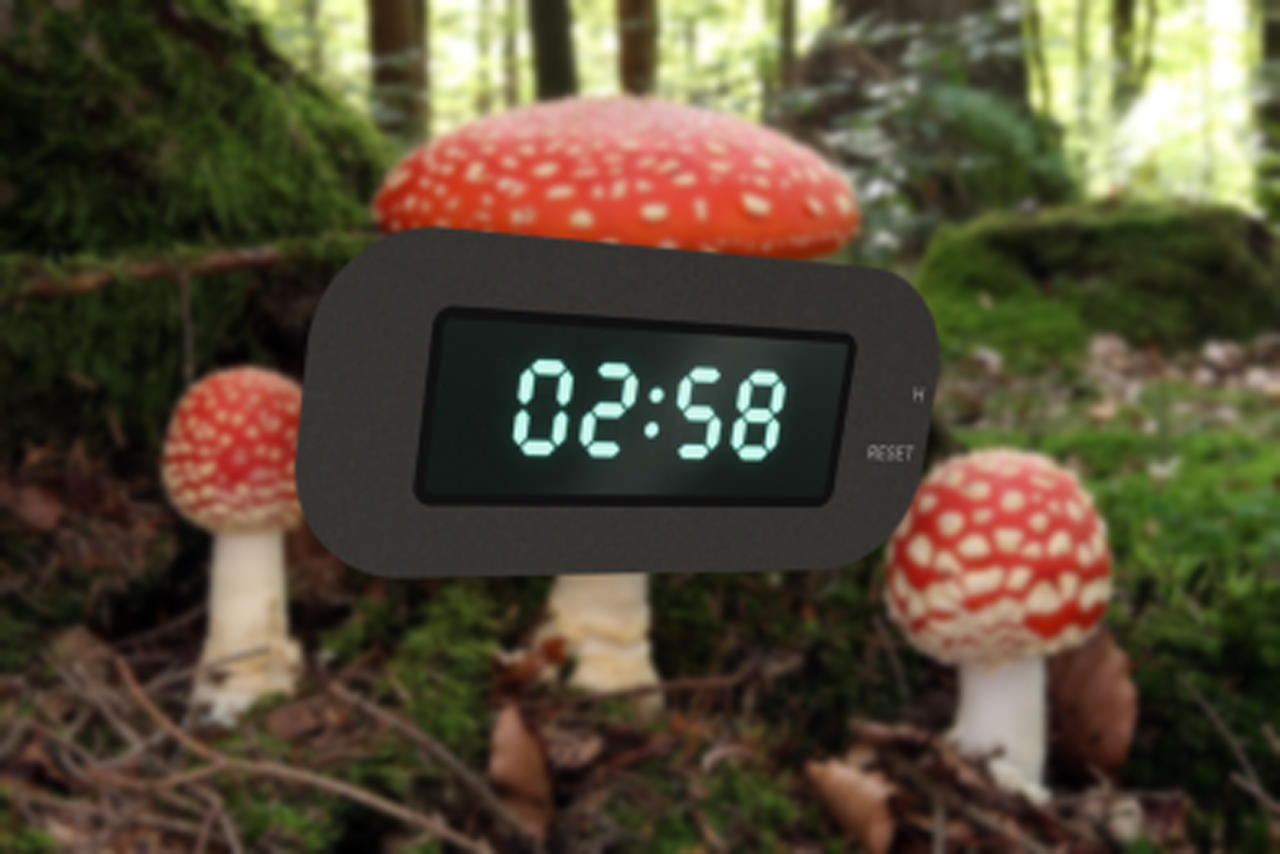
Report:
2,58
